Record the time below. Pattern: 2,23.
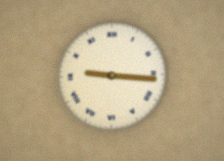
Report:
9,16
